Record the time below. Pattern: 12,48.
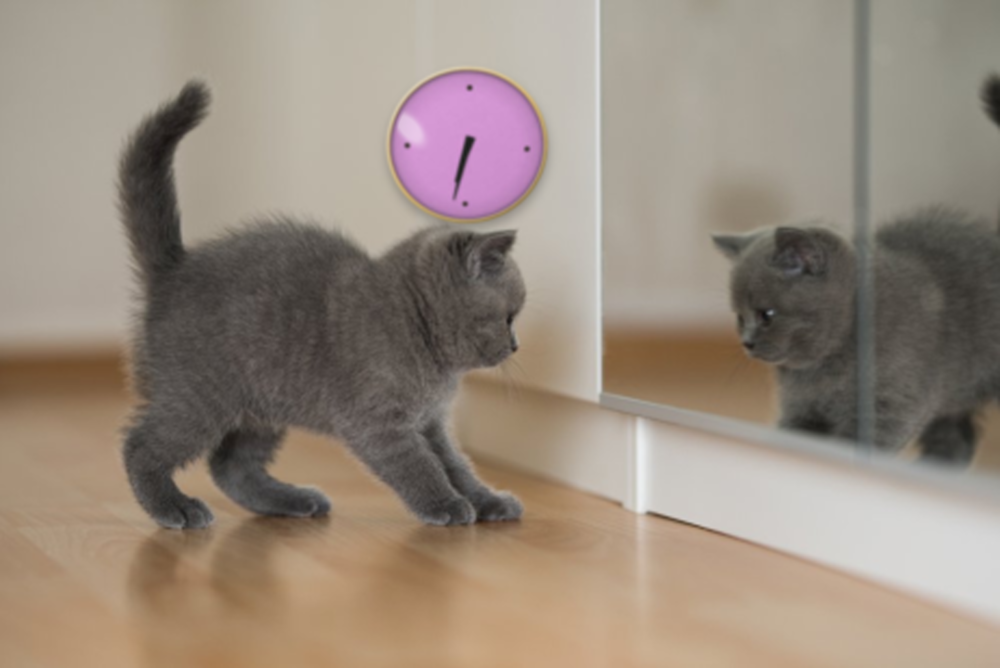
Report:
6,32
